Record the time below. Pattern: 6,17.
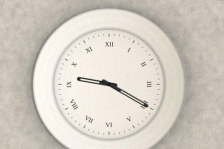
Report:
9,20
